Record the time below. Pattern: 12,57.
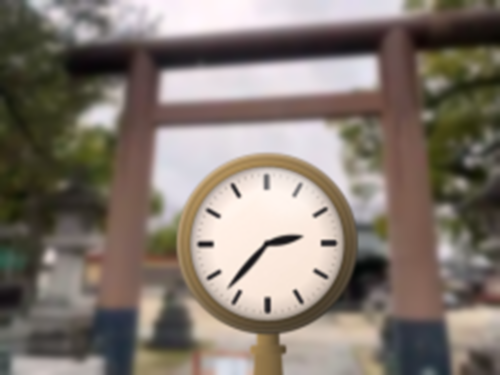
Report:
2,37
